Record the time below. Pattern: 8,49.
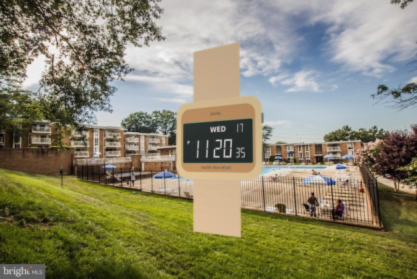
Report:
11,20
